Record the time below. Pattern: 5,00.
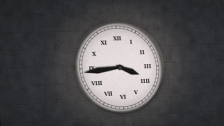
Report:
3,44
